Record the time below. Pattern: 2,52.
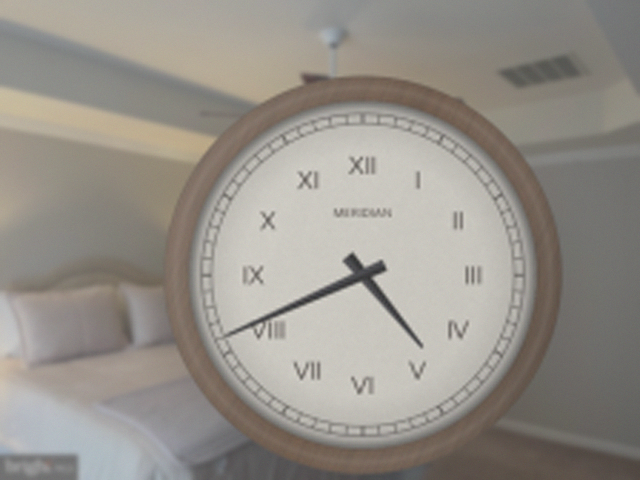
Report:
4,41
